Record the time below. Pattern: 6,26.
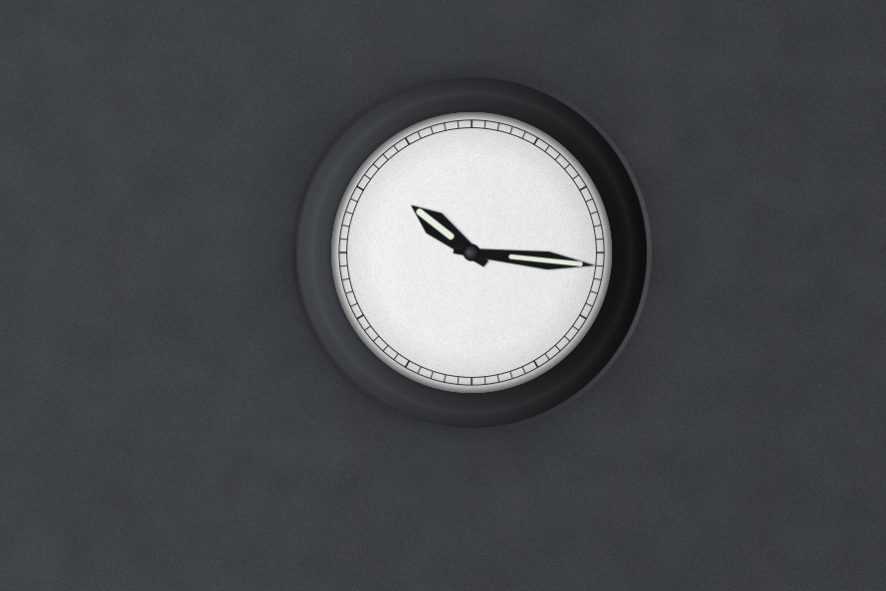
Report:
10,16
